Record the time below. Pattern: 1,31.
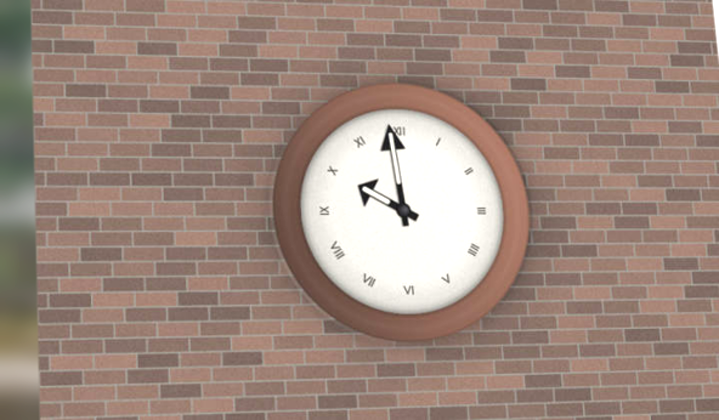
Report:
9,59
